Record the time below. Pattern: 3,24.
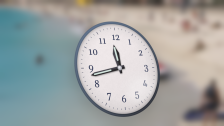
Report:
11,43
